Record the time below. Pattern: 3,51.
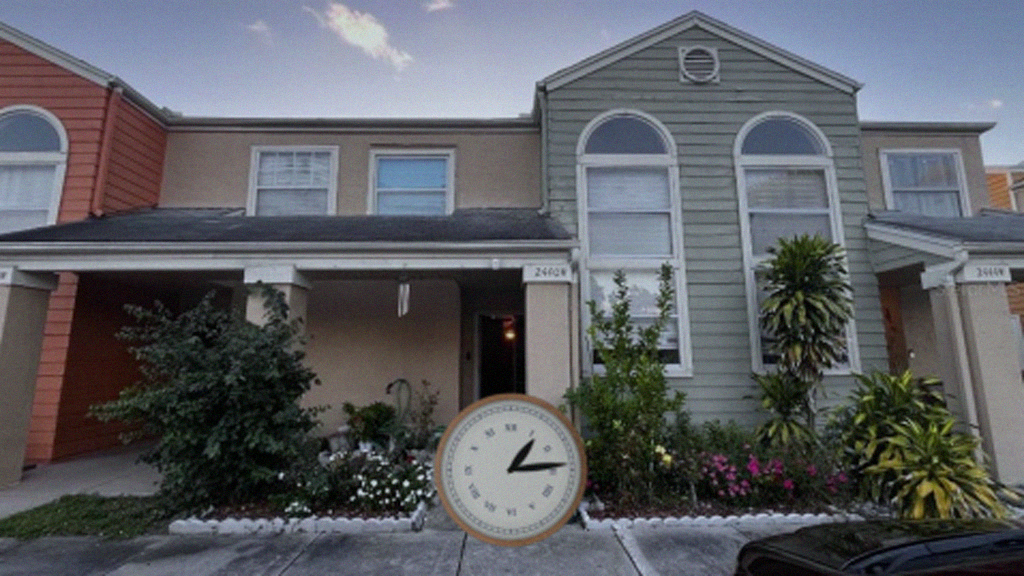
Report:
1,14
